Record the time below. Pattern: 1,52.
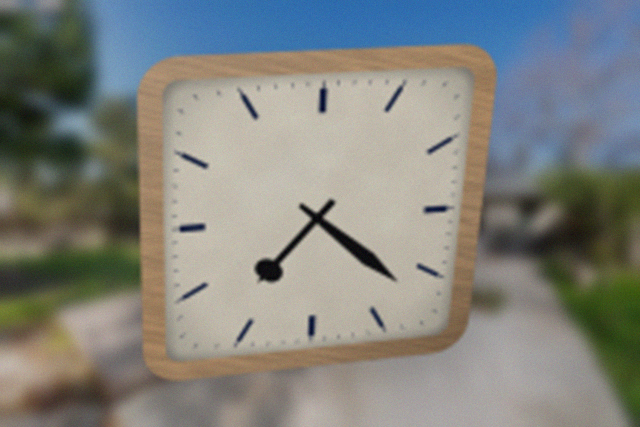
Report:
7,22
